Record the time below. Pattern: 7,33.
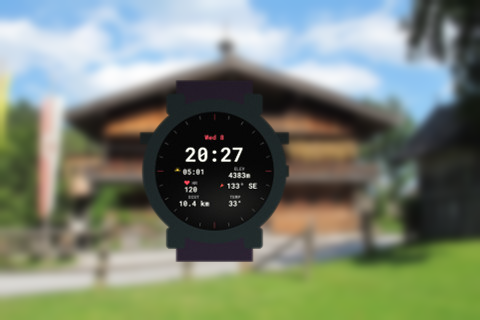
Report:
20,27
